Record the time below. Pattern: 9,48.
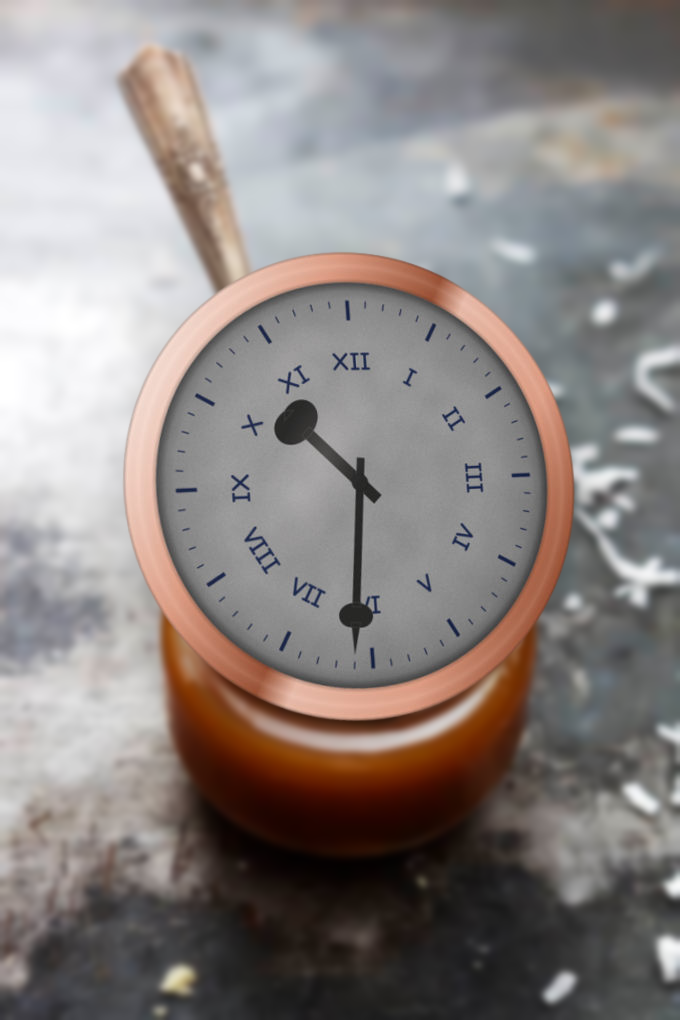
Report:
10,31
